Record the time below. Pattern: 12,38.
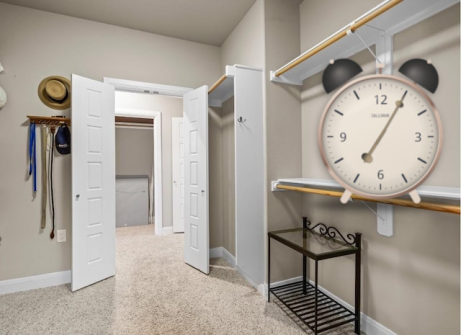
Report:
7,05
